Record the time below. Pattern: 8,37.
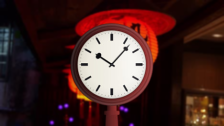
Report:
10,07
